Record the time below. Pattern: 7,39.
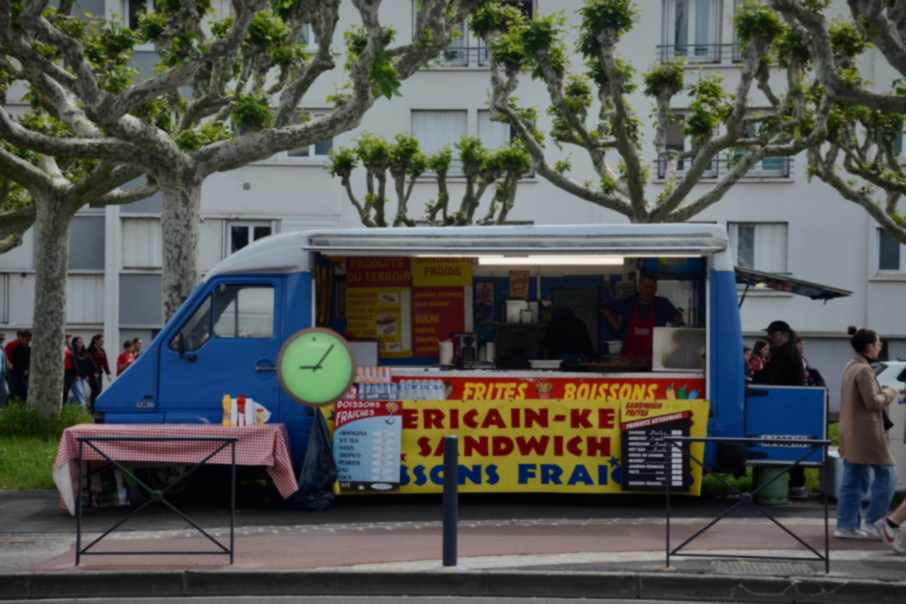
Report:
9,07
